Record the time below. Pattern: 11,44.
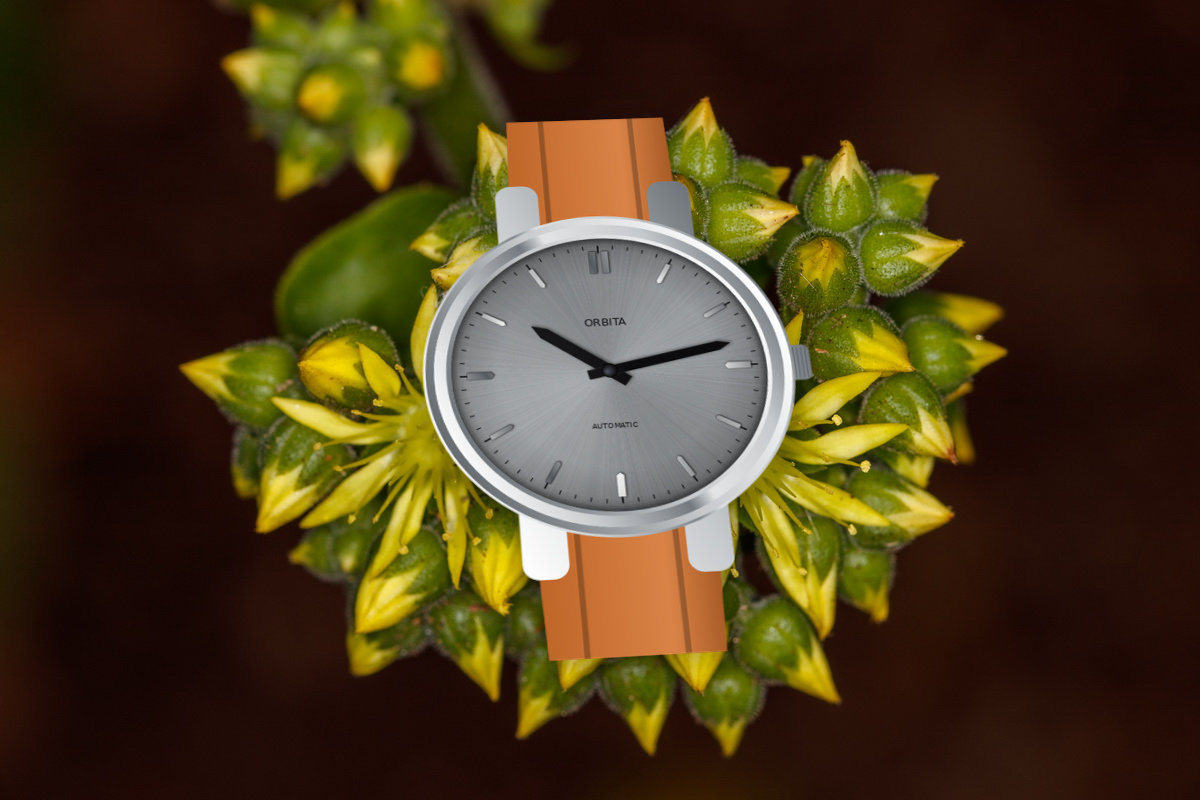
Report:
10,13
